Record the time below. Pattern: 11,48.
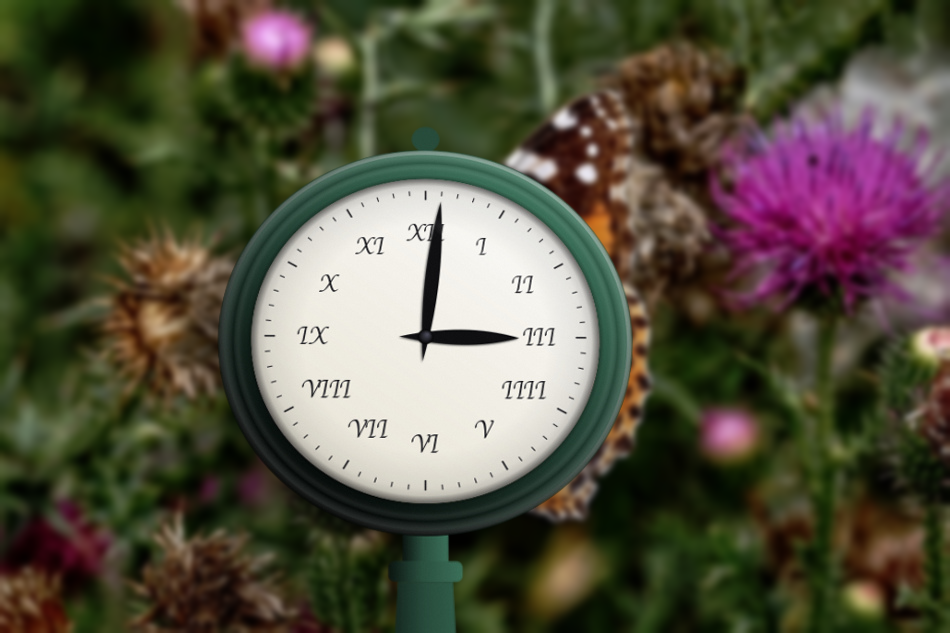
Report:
3,01
